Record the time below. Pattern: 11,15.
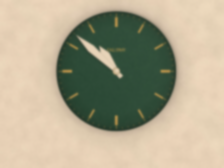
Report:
10,52
